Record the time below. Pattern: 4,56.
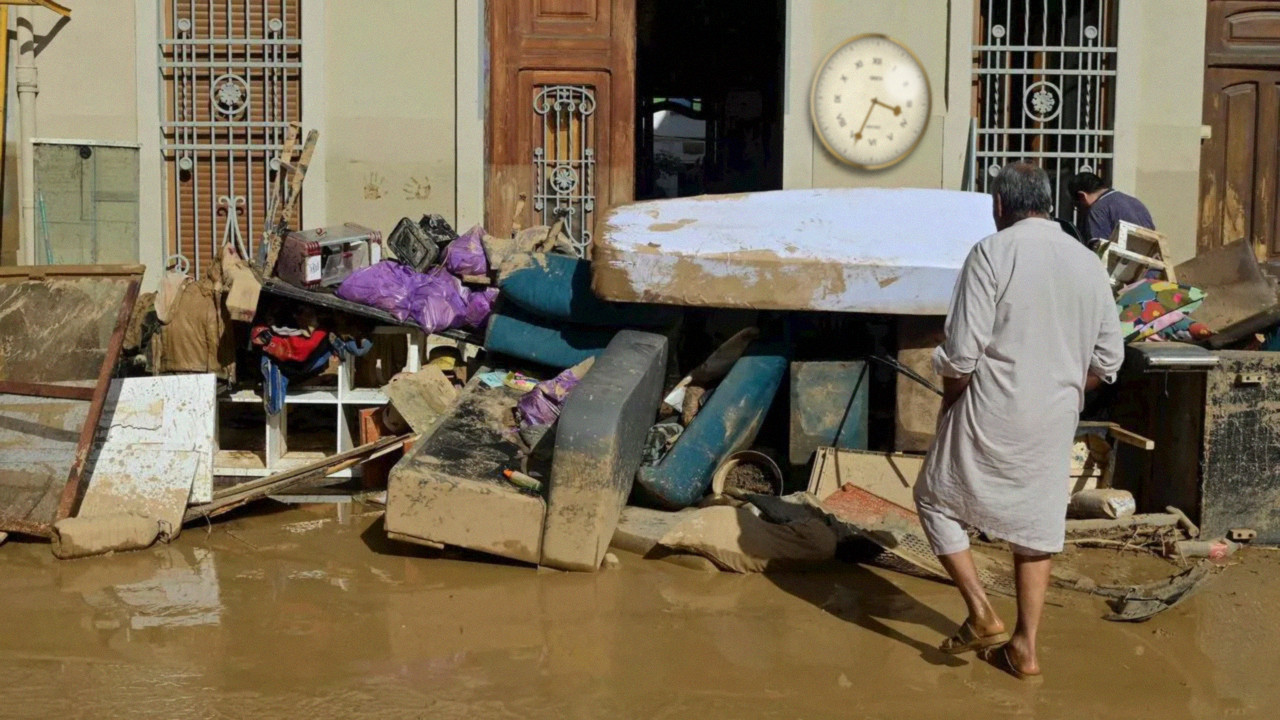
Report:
3,34
